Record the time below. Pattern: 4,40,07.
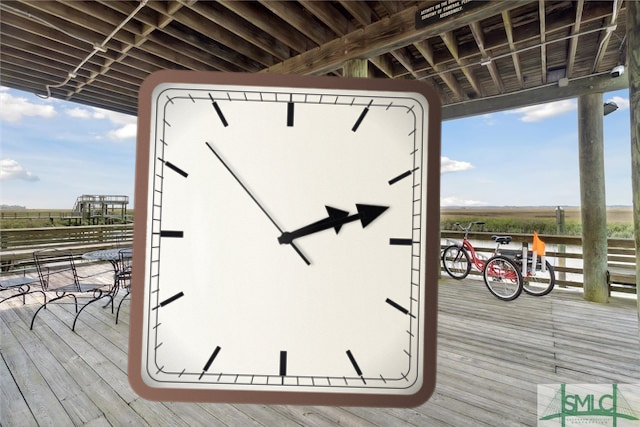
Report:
2,11,53
